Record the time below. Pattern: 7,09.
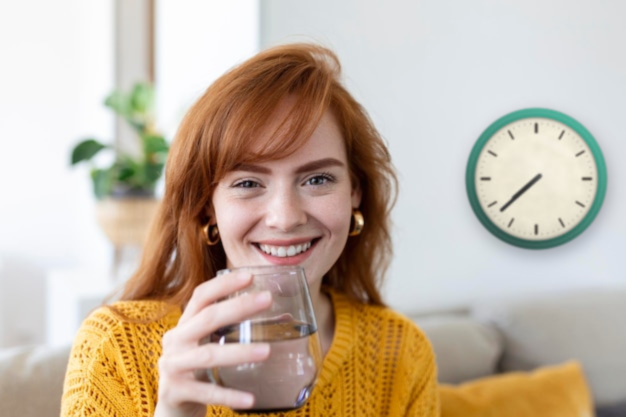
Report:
7,38
